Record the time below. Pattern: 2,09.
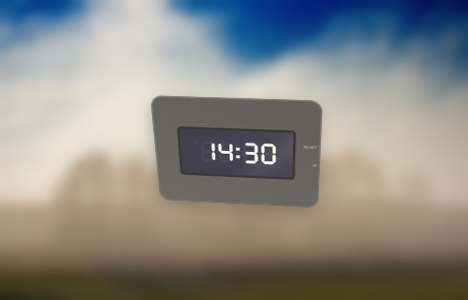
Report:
14,30
